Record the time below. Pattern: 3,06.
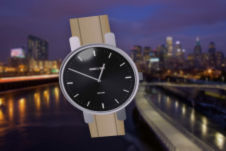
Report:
12,50
